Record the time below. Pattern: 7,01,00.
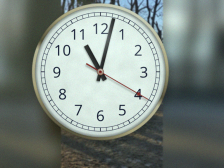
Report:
11,02,20
